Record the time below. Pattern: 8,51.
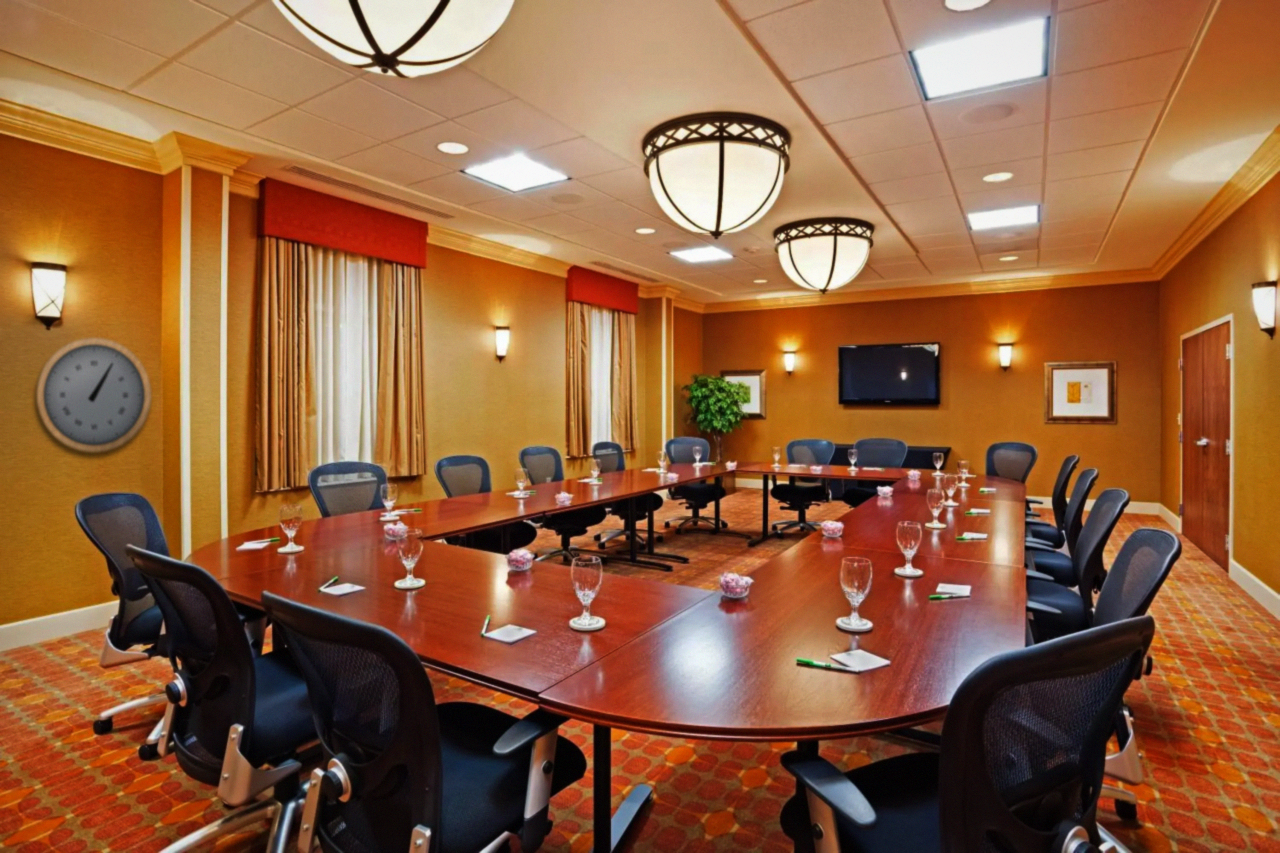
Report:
1,05
